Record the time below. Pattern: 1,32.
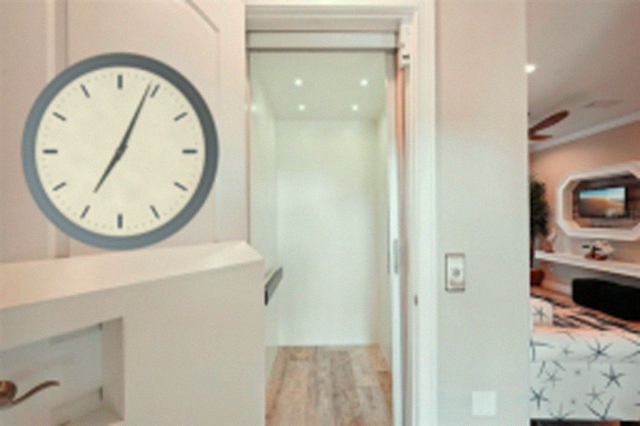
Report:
7,04
